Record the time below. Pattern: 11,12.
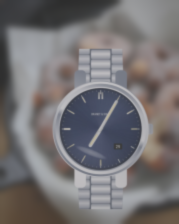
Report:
7,05
